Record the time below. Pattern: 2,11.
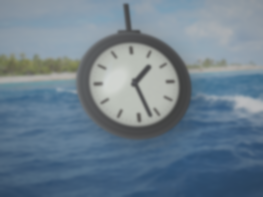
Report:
1,27
